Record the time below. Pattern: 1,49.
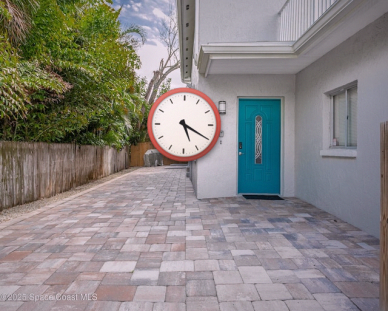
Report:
5,20
